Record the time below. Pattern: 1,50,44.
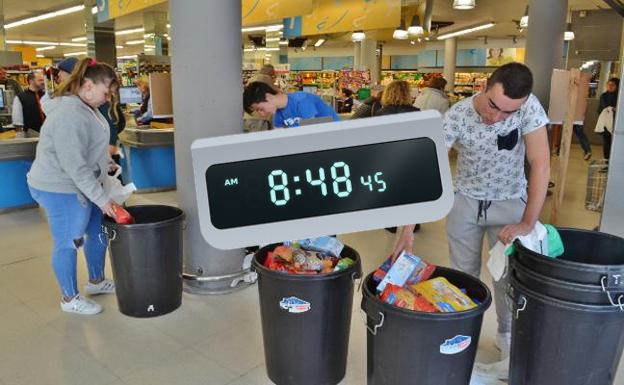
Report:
8,48,45
